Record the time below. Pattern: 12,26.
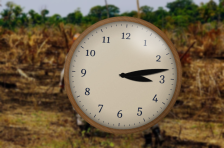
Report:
3,13
